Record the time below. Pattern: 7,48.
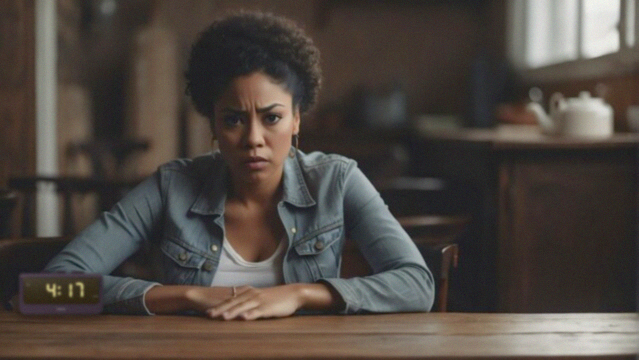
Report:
4,17
